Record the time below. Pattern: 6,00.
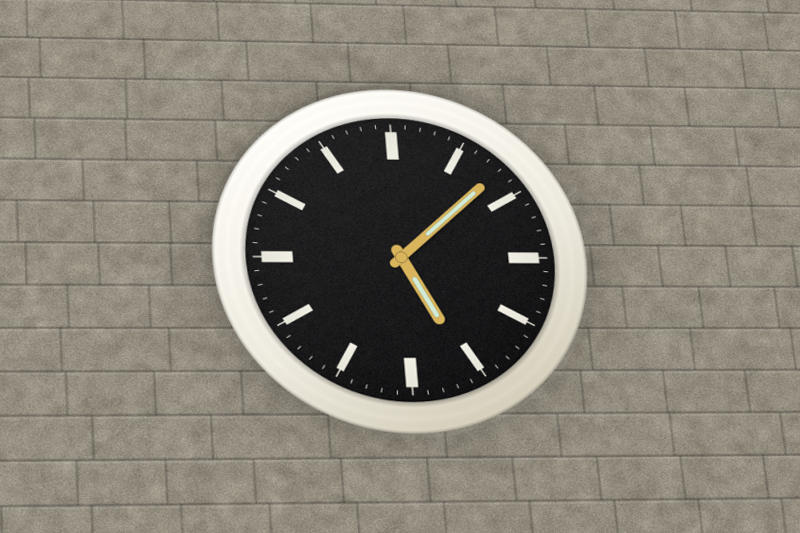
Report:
5,08
